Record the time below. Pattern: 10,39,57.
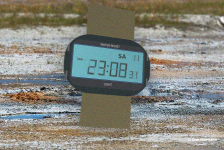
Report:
23,08,31
